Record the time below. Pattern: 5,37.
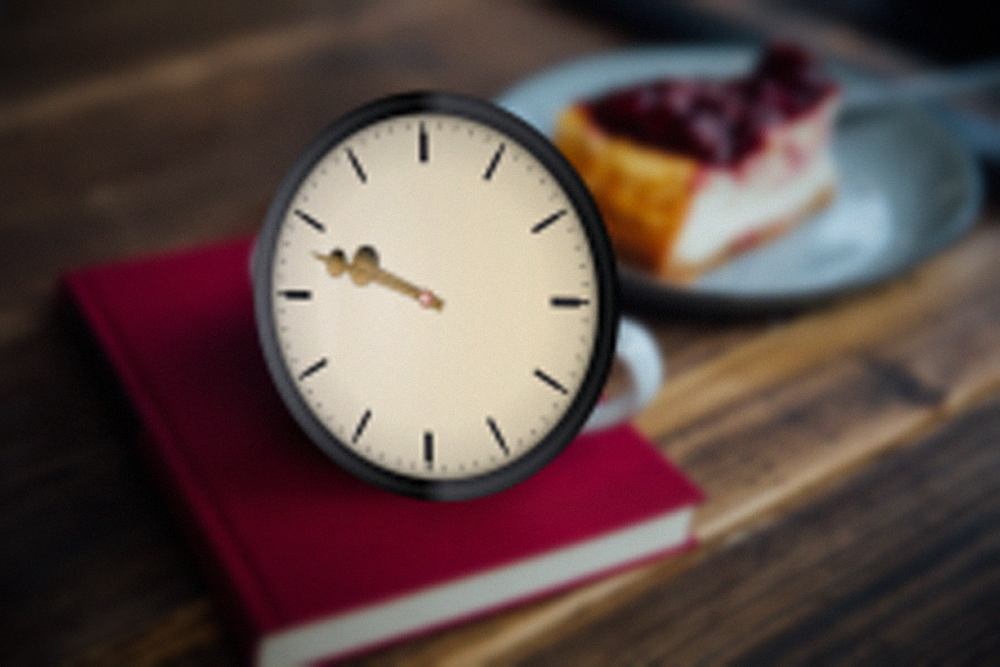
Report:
9,48
